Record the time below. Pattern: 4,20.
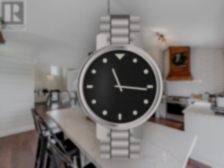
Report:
11,16
